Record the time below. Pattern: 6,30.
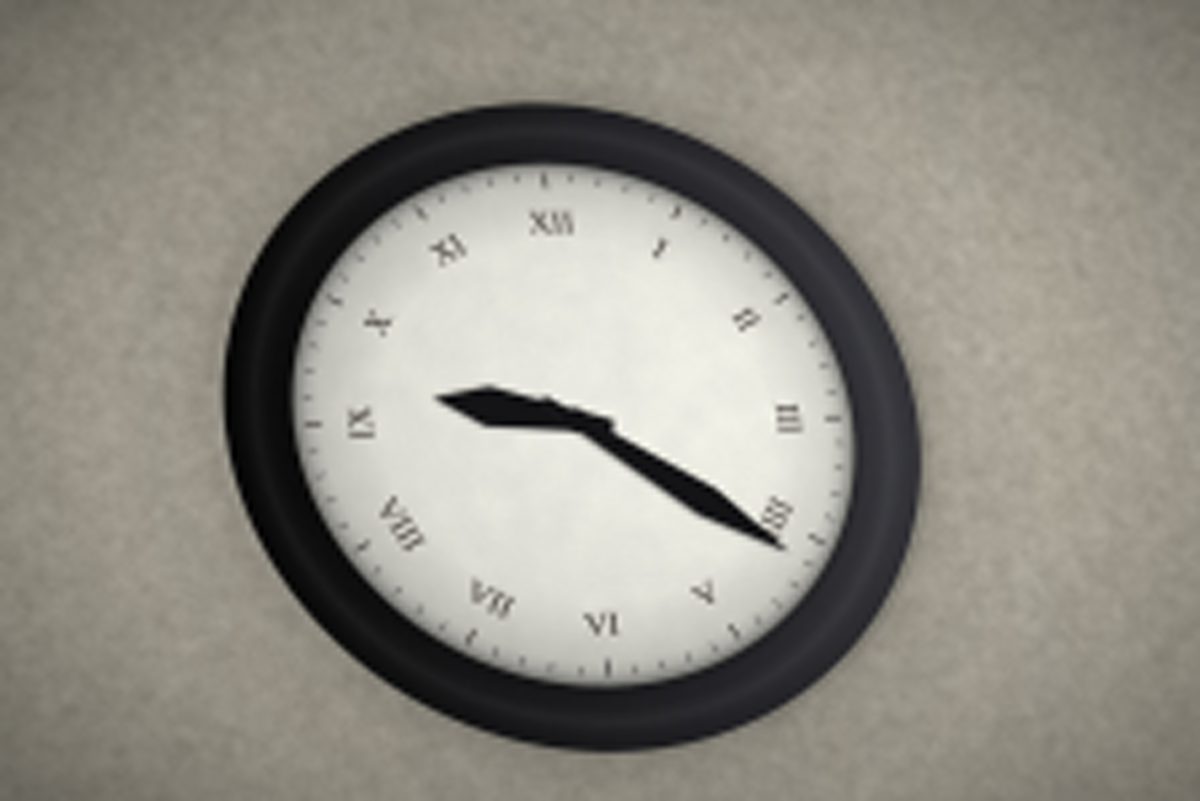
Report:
9,21
